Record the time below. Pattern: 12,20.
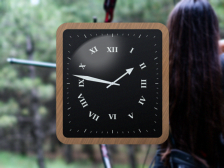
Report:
1,47
